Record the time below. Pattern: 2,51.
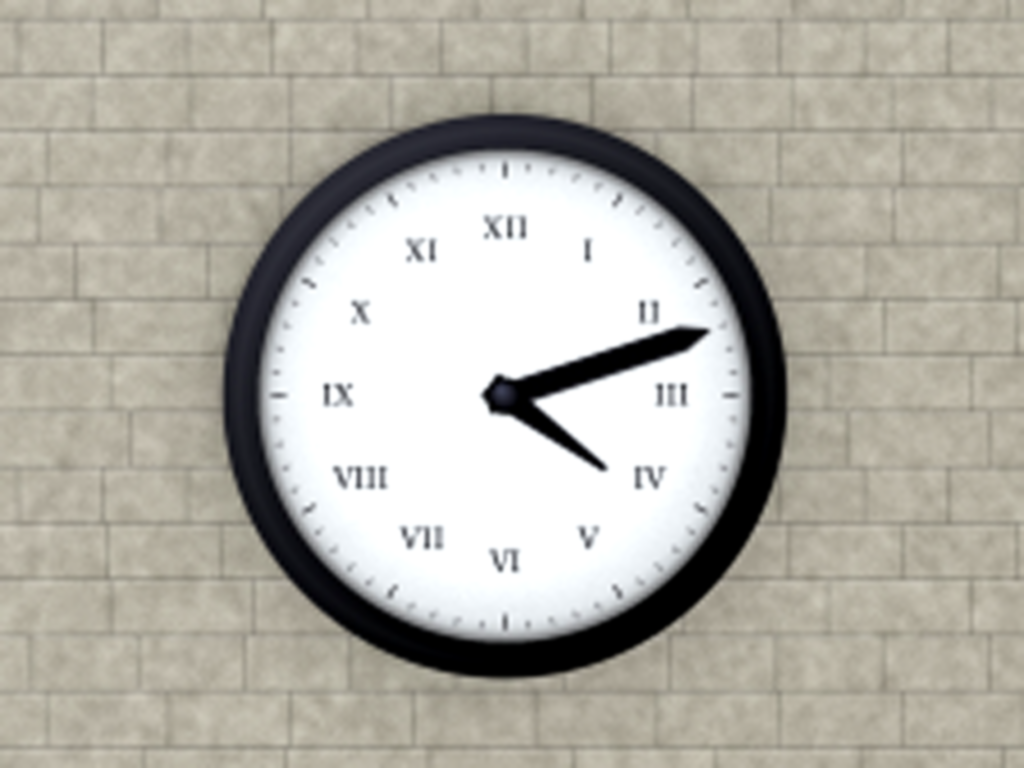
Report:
4,12
